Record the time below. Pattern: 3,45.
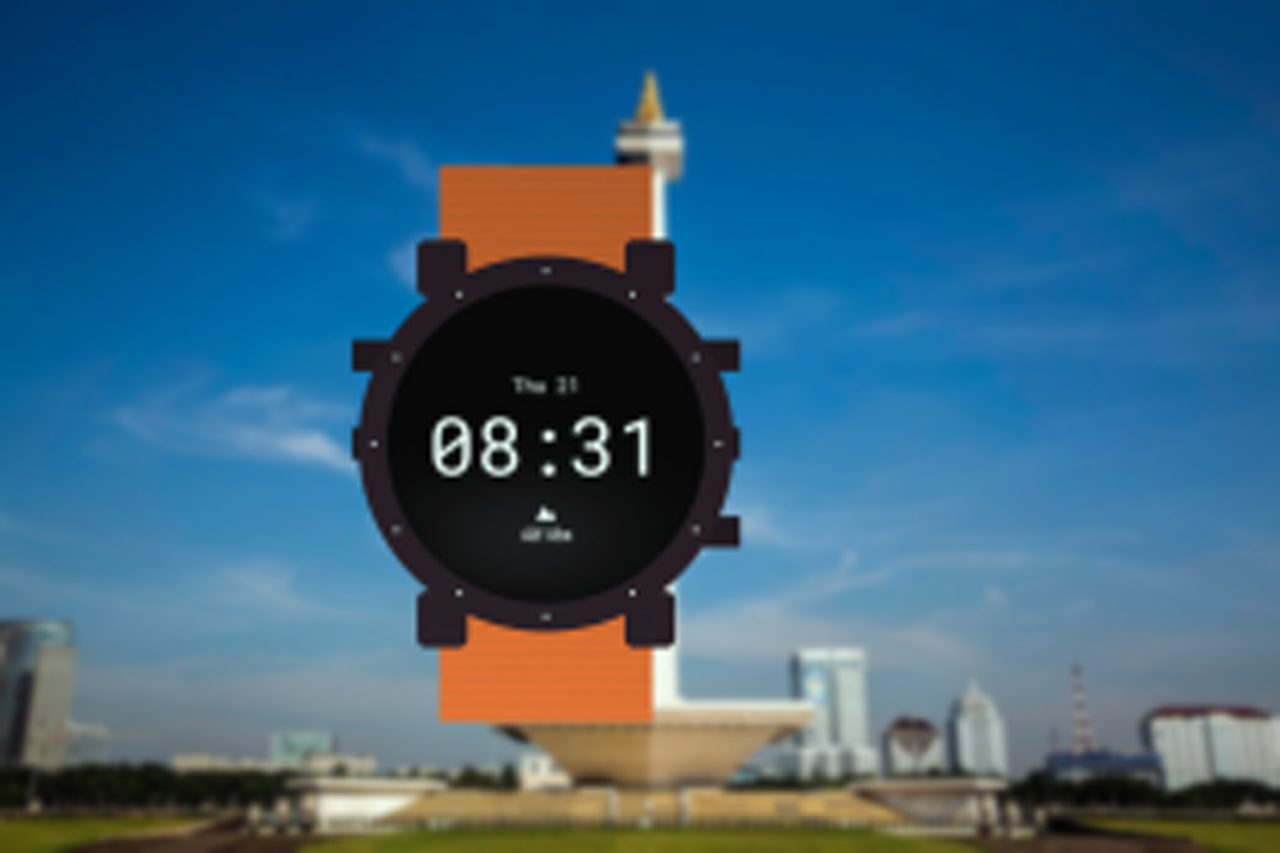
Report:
8,31
